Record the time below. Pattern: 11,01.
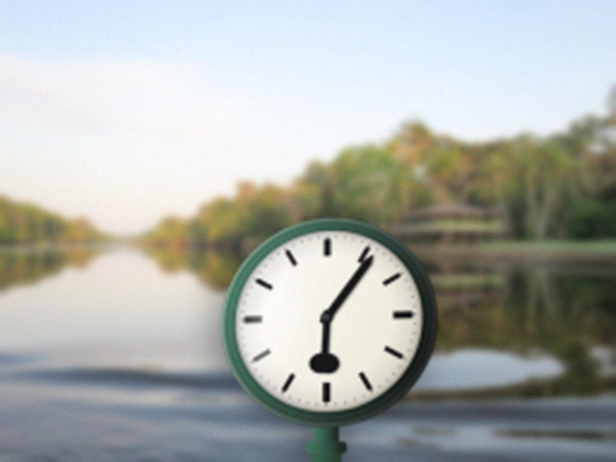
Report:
6,06
